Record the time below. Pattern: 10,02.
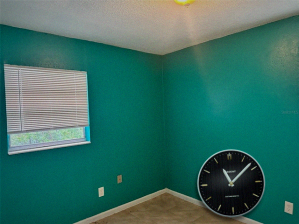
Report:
11,08
